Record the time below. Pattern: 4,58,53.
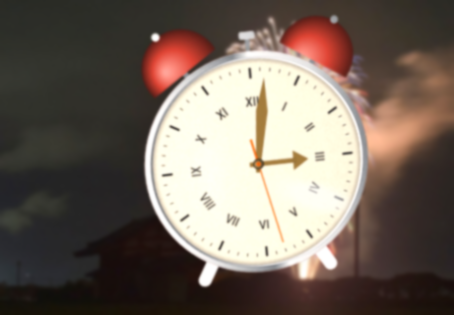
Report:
3,01,28
